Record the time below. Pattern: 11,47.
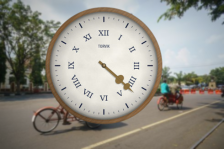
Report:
4,22
